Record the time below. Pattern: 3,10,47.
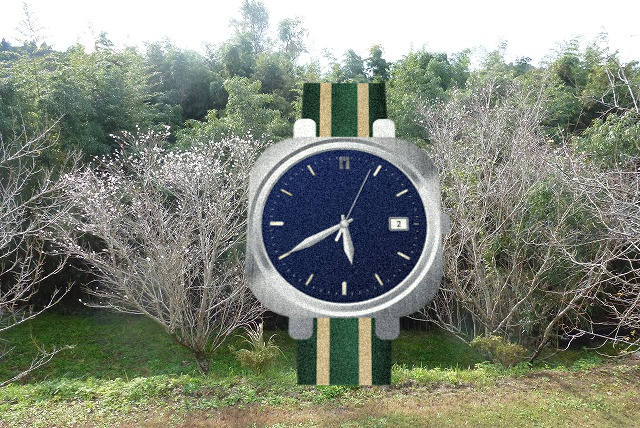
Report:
5,40,04
